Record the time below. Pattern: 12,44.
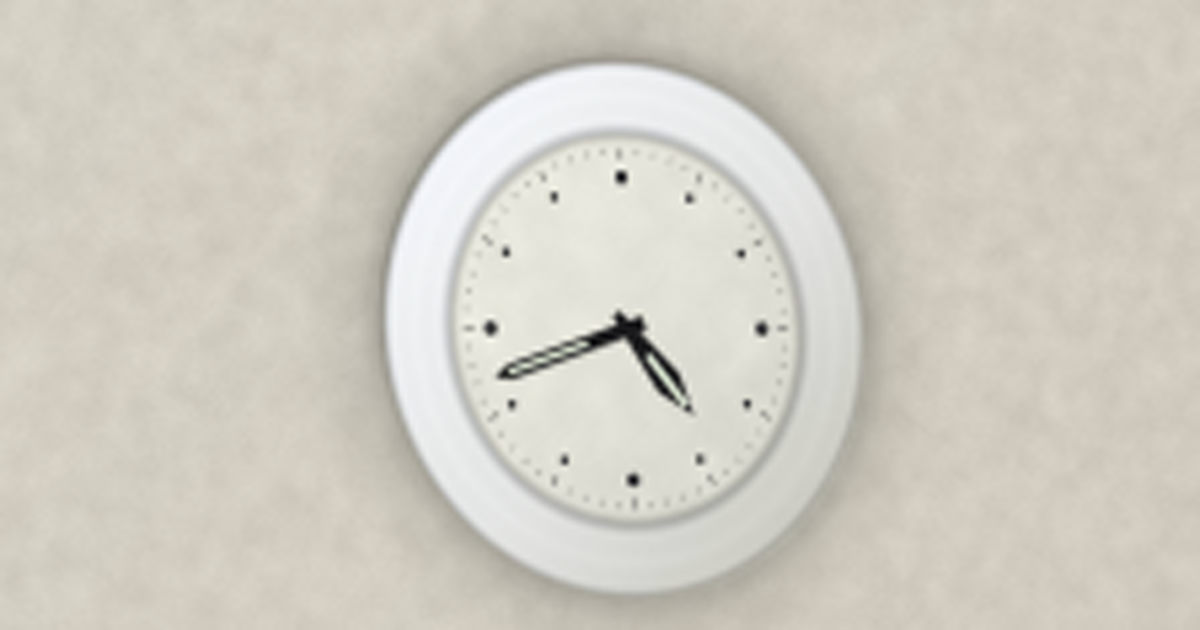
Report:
4,42
